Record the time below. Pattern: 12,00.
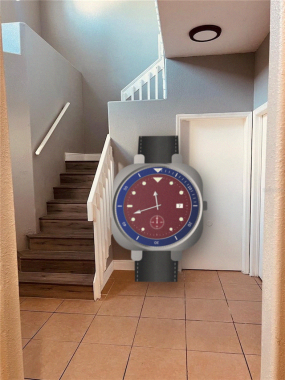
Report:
11,42
